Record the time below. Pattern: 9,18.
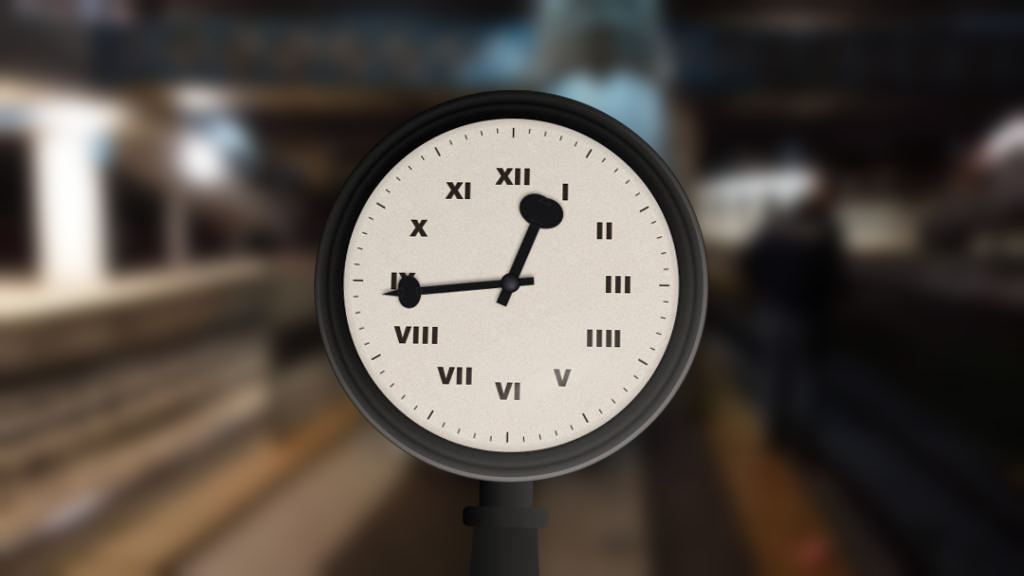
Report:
12,44
